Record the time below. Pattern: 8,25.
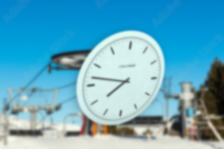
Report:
7,47
